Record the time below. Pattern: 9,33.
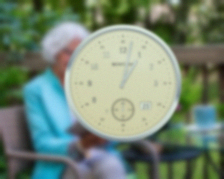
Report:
1,02
